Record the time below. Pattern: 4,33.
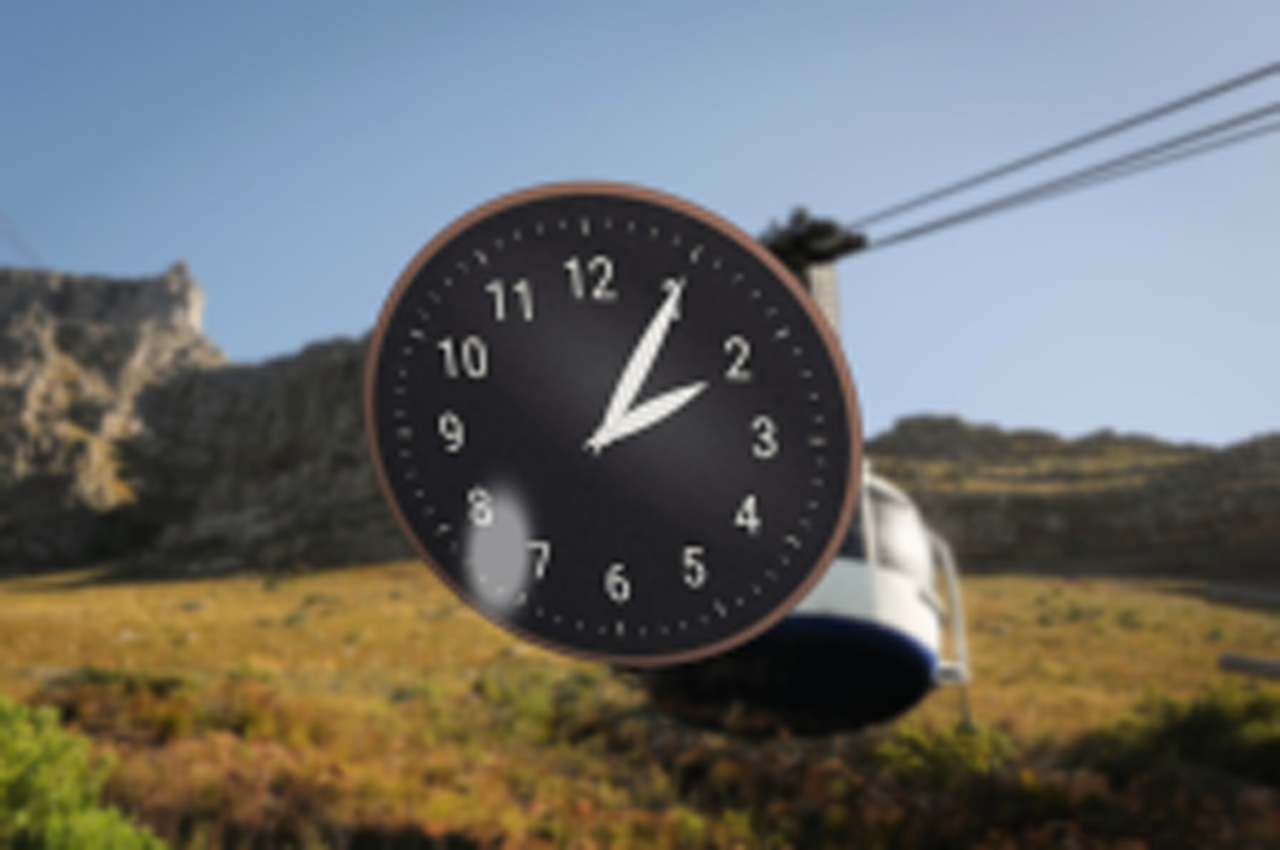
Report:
2,05
